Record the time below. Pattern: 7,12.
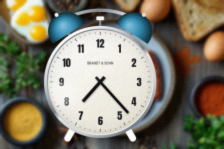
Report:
7,23
